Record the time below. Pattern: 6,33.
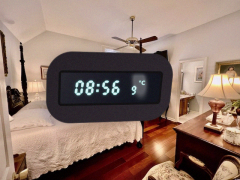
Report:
8,56
